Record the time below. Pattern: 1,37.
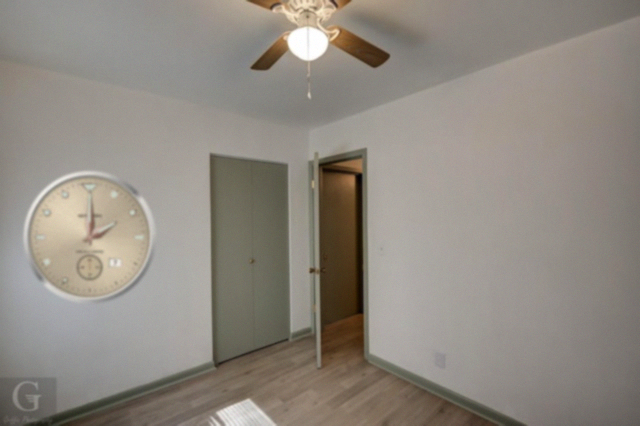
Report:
2,00
